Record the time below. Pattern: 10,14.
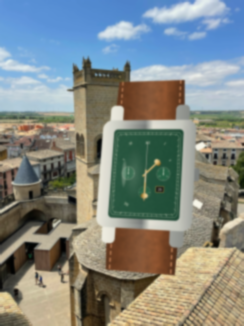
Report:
1,30
